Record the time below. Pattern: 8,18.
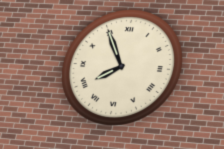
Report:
7,55
